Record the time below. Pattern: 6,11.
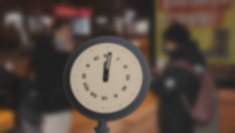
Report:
12,01
